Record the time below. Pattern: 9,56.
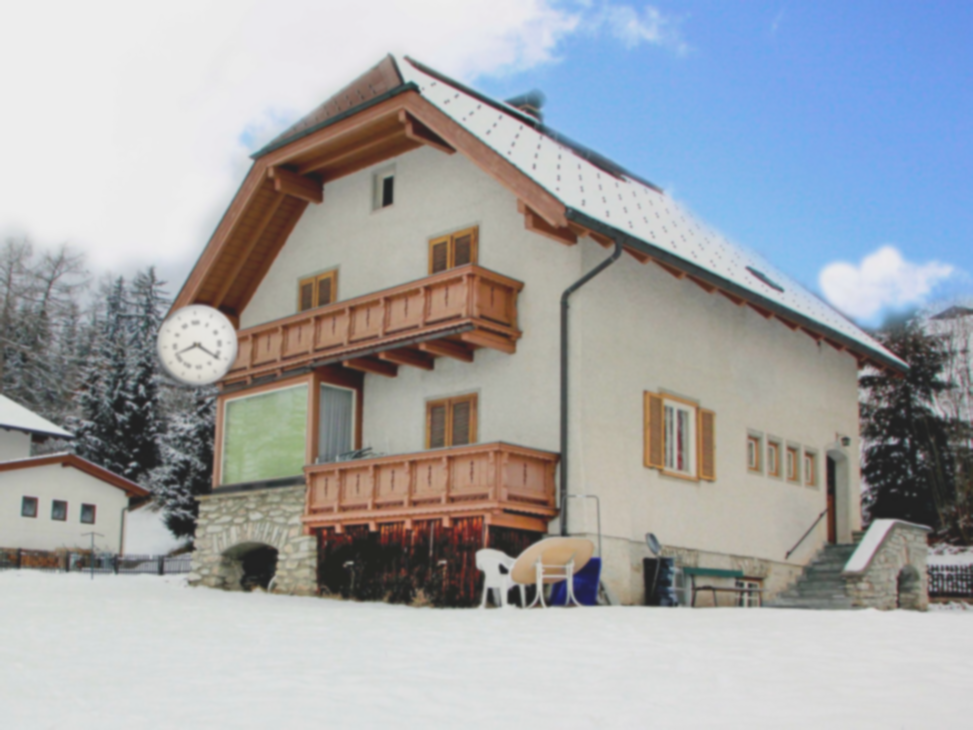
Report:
8,21
